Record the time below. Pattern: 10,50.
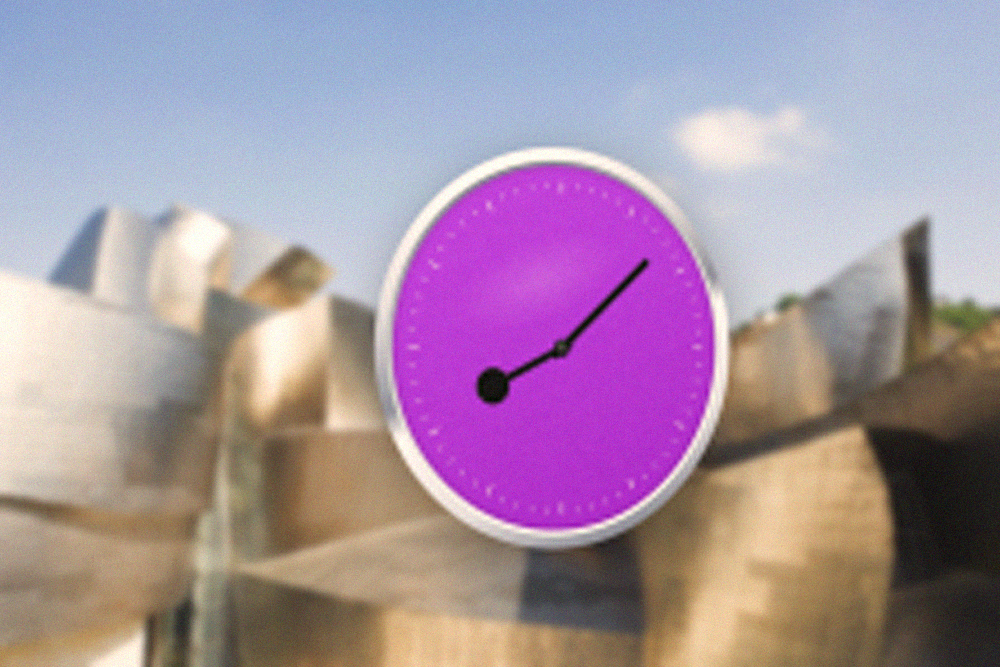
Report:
8,08
